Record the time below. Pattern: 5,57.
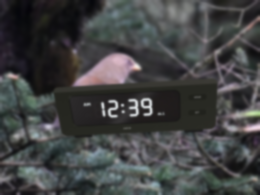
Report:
12,39
